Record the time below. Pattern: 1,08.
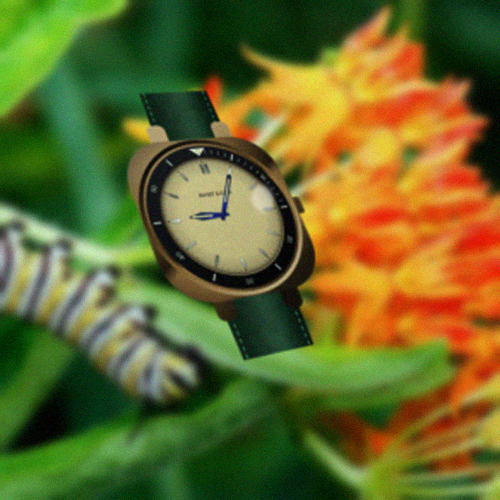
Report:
9,05
